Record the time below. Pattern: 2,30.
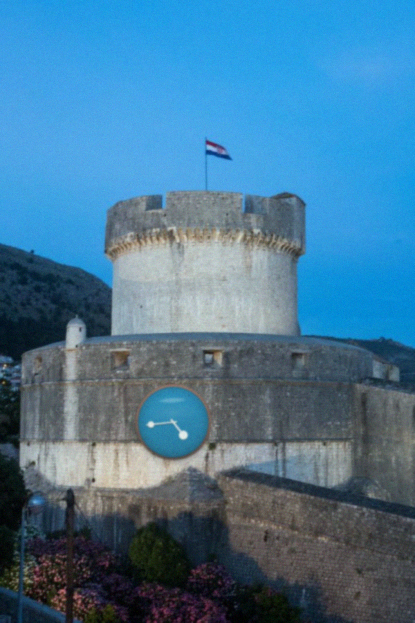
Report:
4,44
